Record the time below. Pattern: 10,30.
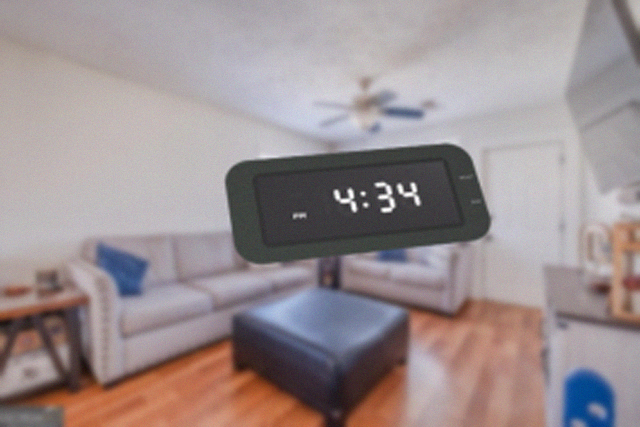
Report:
4,34
